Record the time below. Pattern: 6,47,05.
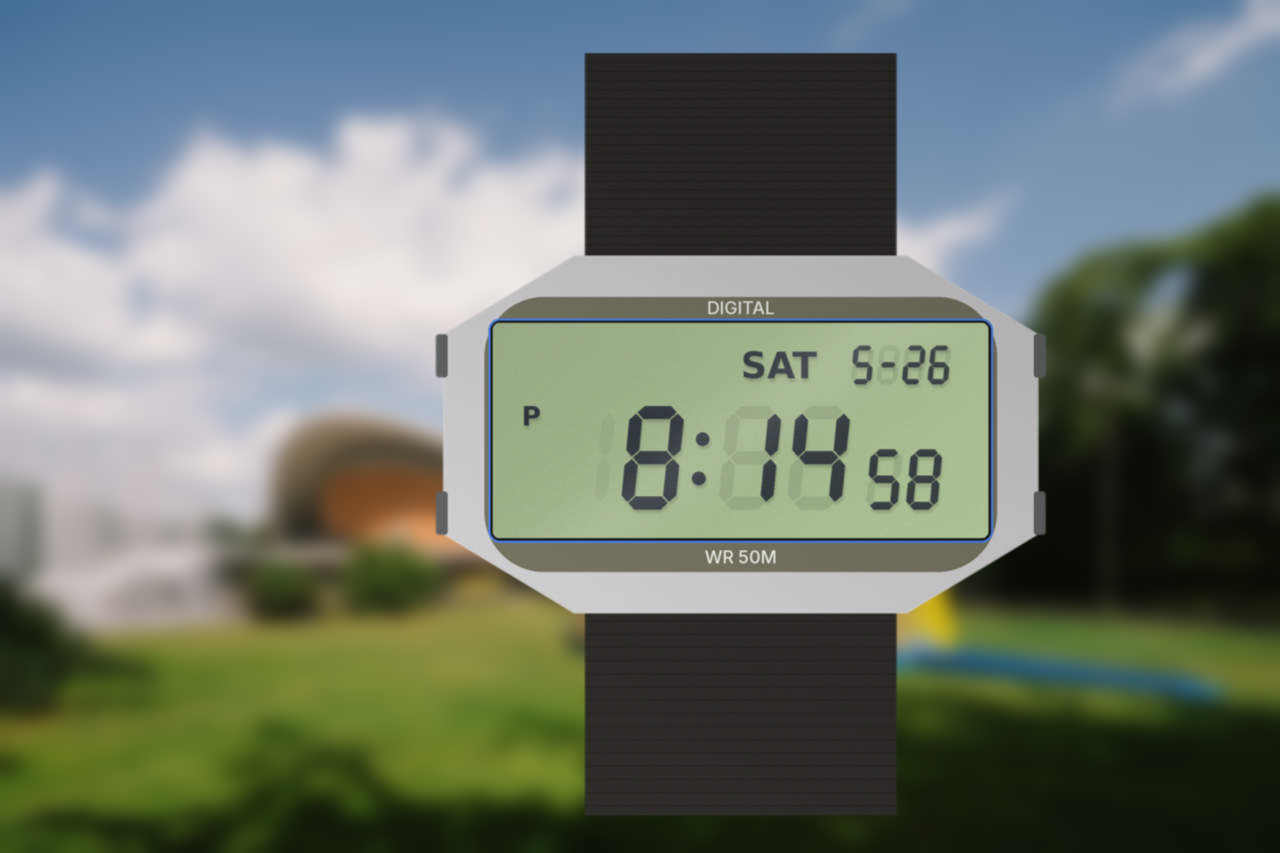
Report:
8,14,58
